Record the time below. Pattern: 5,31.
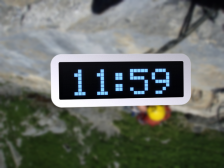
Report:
11,59
